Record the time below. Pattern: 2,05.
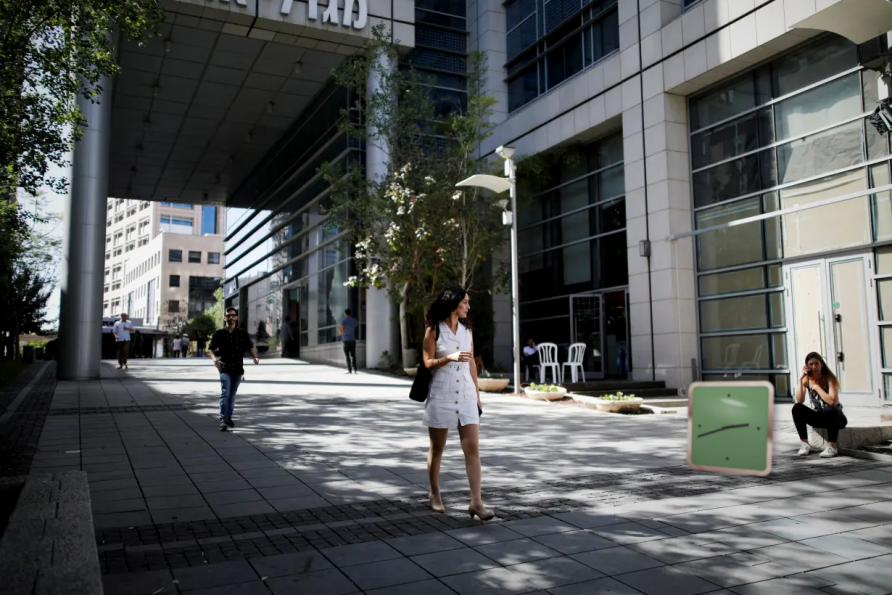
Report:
2,42
